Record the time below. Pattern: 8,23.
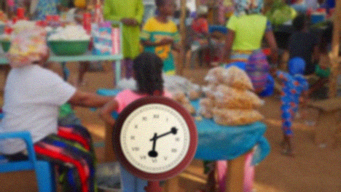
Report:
6,11
